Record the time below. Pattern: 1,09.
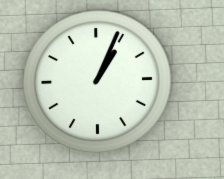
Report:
1,04
